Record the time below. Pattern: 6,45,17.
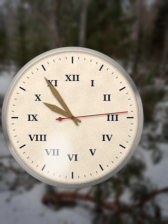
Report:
9,54,14
